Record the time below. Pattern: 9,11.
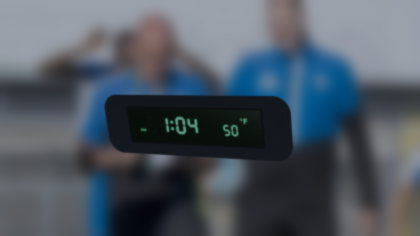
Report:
1,04
